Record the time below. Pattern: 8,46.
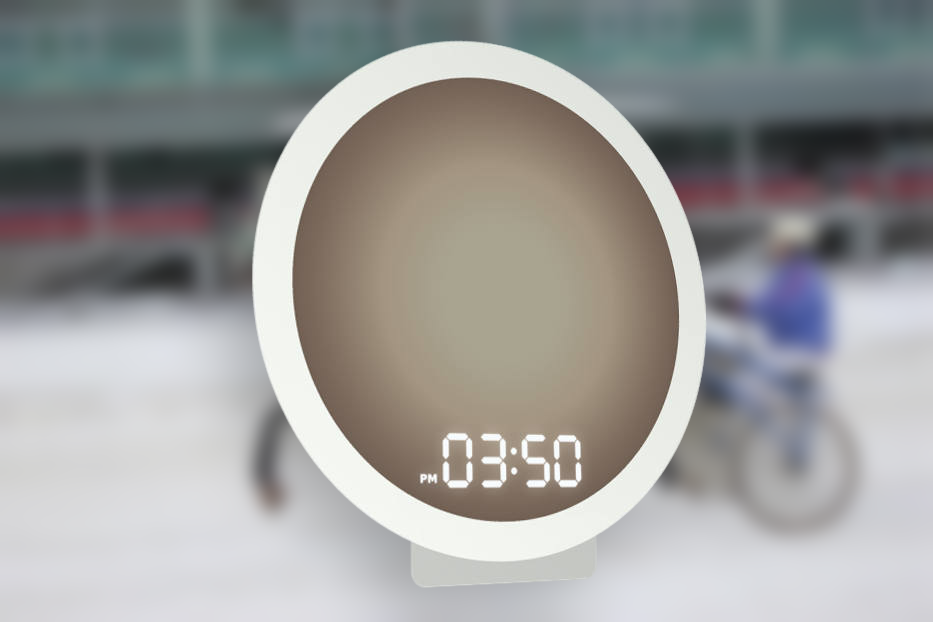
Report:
3,50
